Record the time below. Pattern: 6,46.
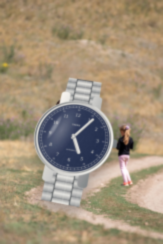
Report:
5,06
